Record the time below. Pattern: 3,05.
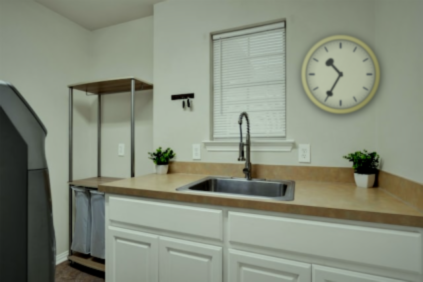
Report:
10,35
